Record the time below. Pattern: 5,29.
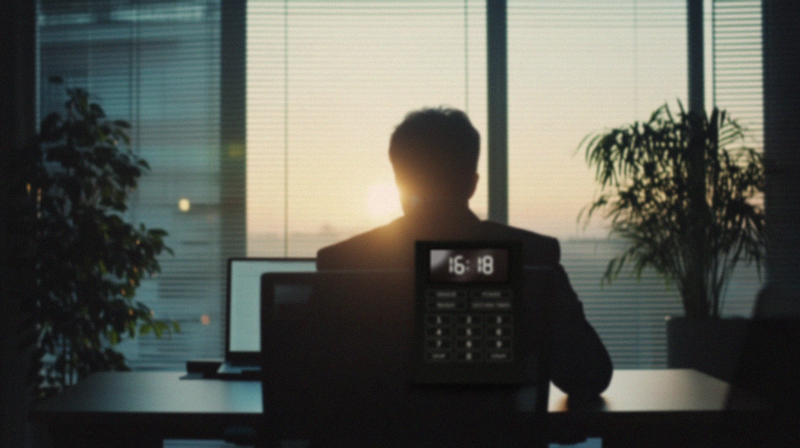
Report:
16,18
